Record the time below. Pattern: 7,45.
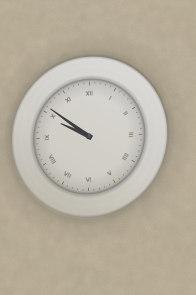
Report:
9,51
